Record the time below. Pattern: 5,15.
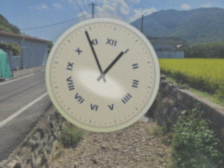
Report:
12,54
